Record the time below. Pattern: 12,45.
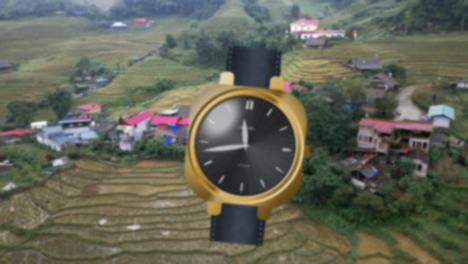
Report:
11,43
